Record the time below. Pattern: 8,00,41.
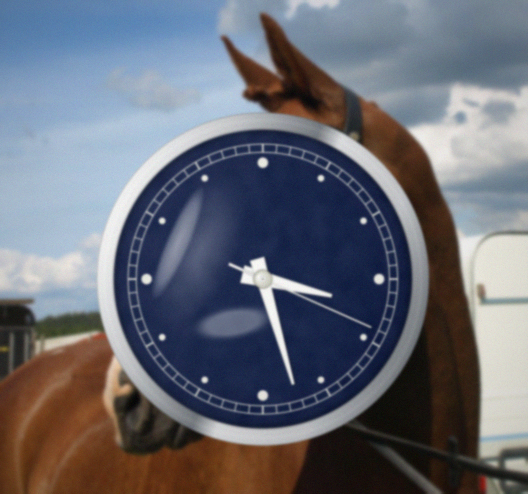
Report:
3,27,19
